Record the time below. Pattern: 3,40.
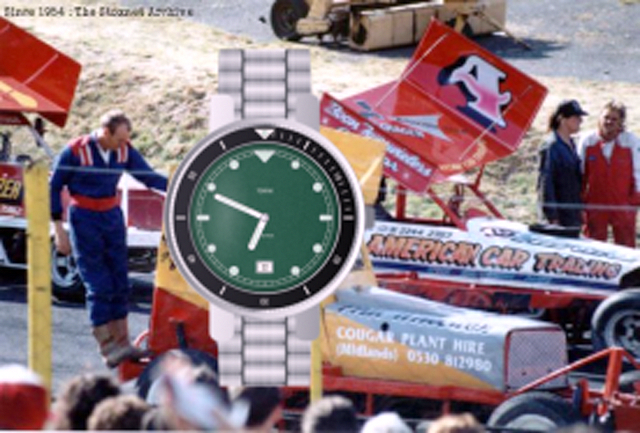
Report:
6,49
